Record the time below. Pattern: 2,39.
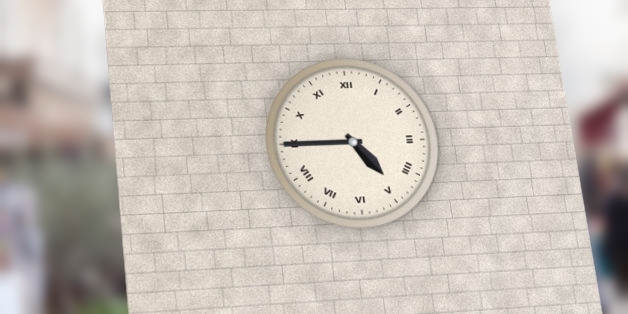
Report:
4,45
